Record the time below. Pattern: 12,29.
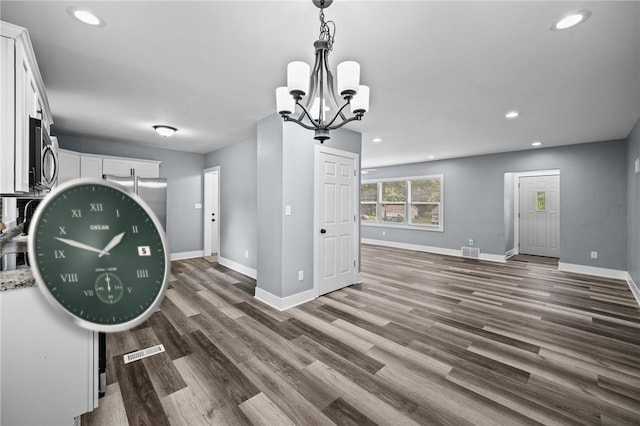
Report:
1,48
